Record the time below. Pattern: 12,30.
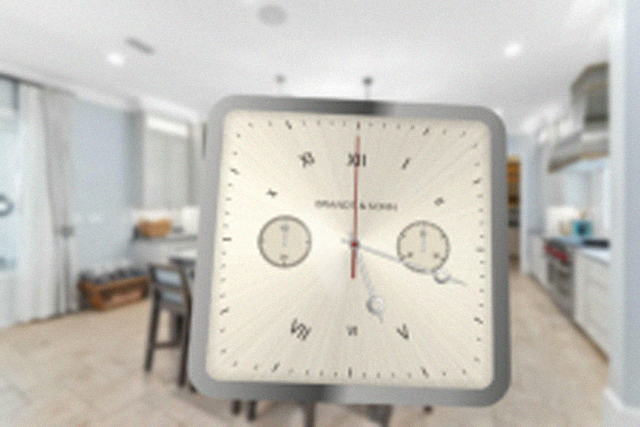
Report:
5,18
